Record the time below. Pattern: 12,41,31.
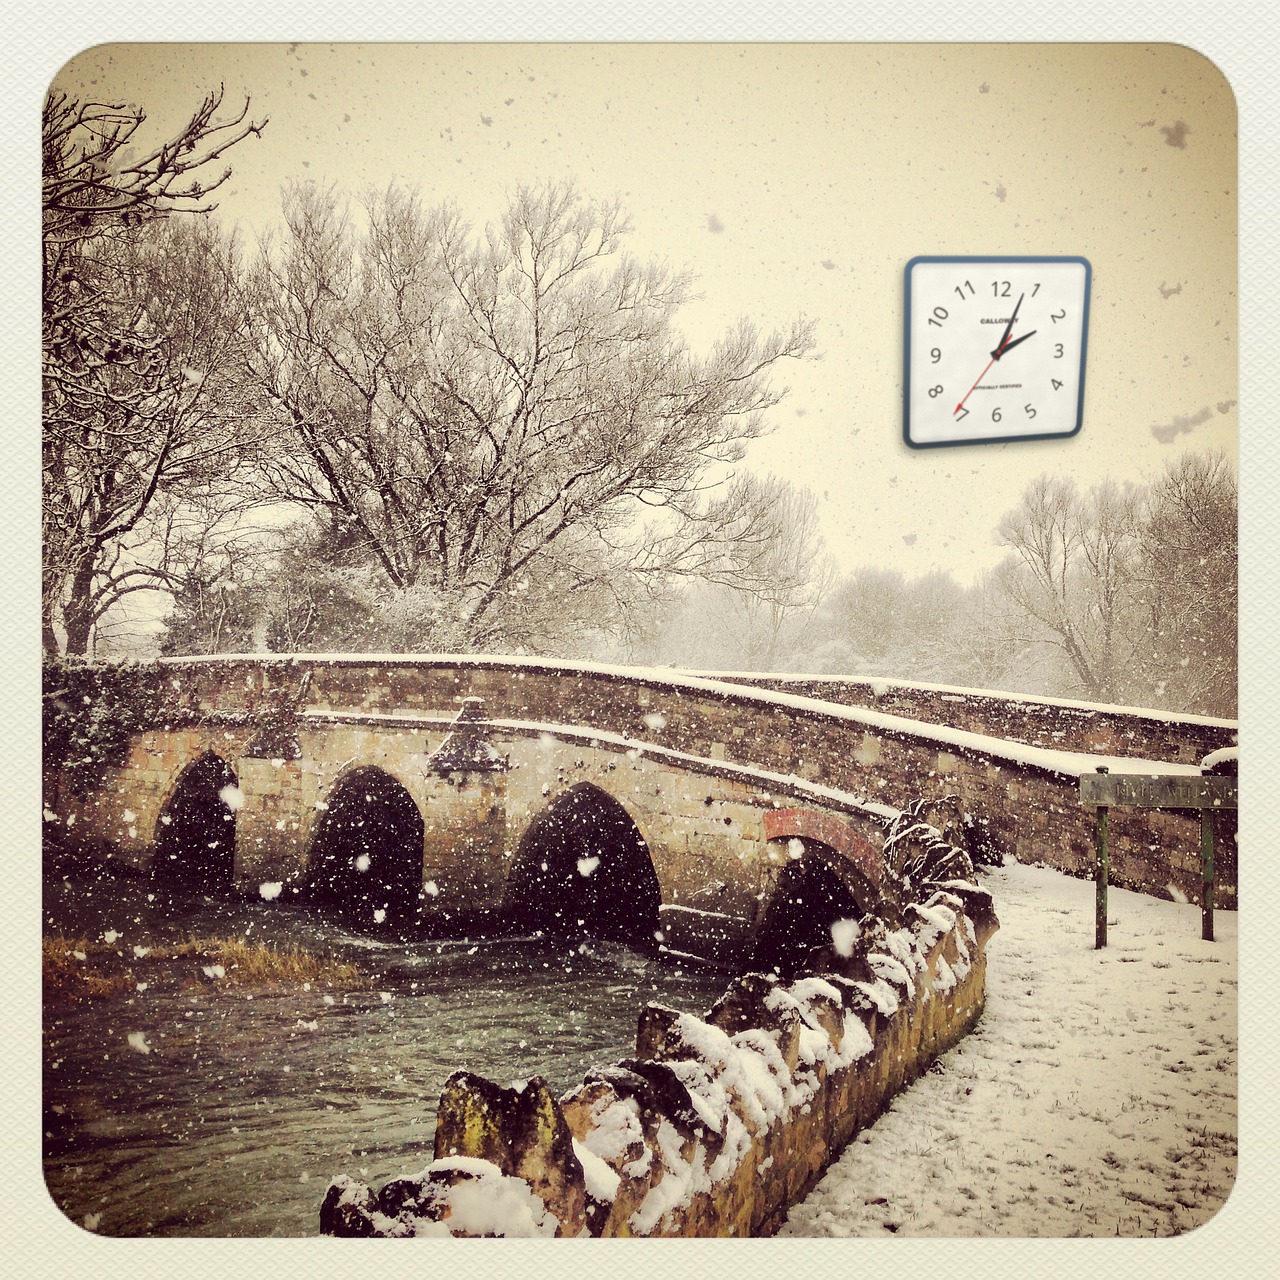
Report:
2,03,36
